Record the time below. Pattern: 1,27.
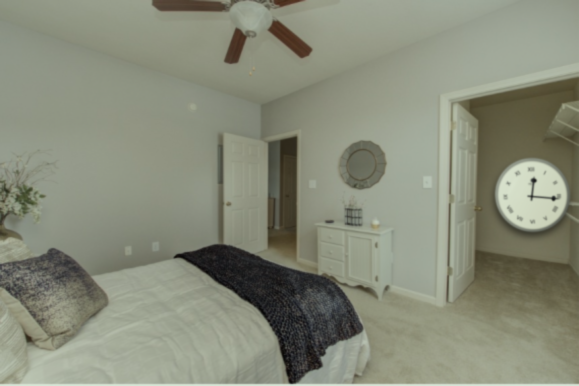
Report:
12,16
